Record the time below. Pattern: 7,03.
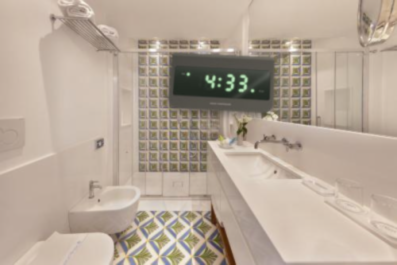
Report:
4,33
